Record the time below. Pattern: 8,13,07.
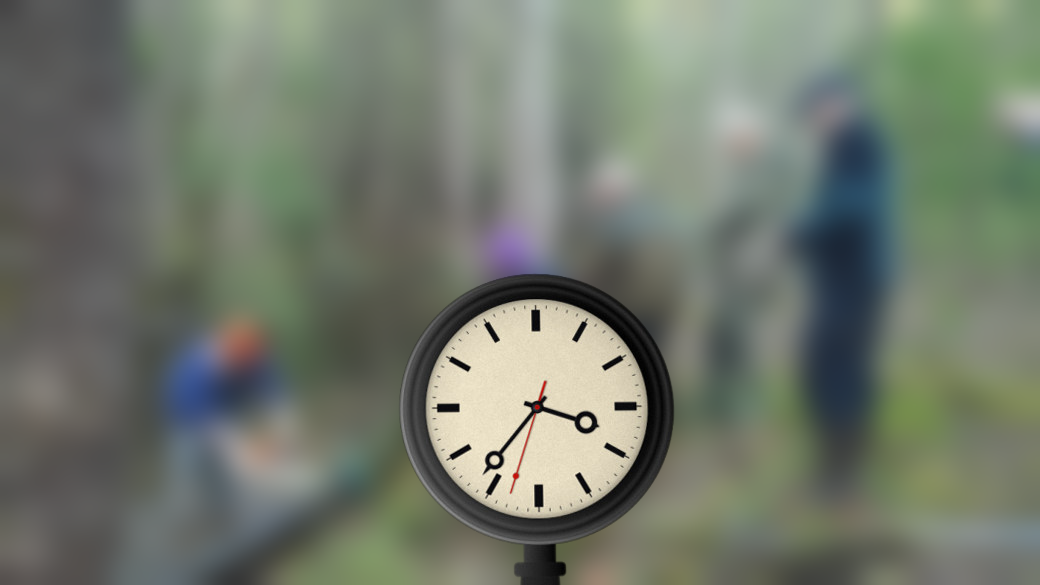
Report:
3,36,33
